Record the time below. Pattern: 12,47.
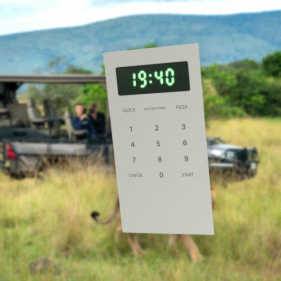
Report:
19,40
